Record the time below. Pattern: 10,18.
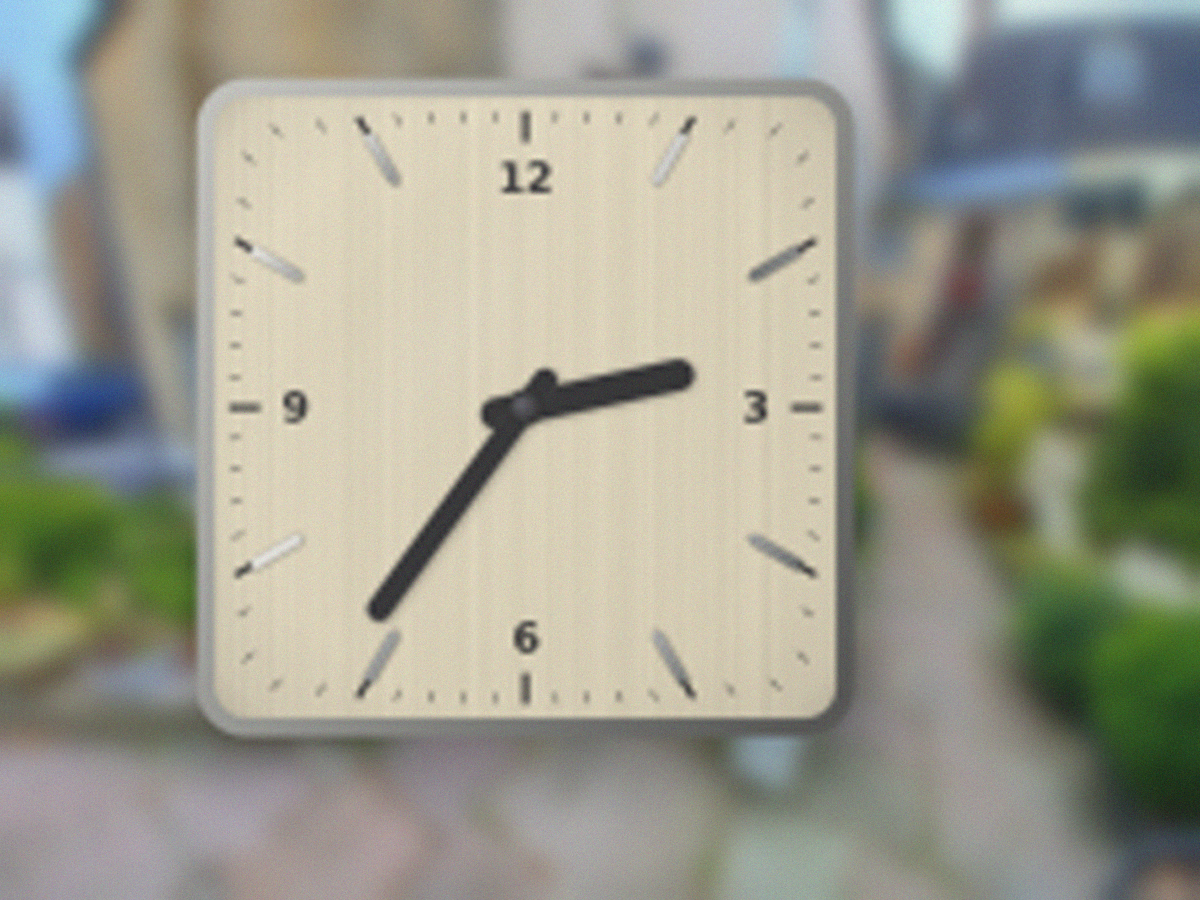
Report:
2,36
